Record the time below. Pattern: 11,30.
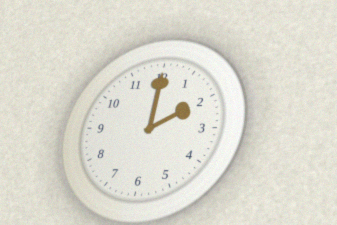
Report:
2,00
